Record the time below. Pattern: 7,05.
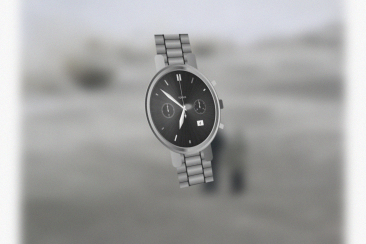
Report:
6,52
